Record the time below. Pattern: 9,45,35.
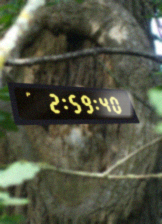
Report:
2,59,40
